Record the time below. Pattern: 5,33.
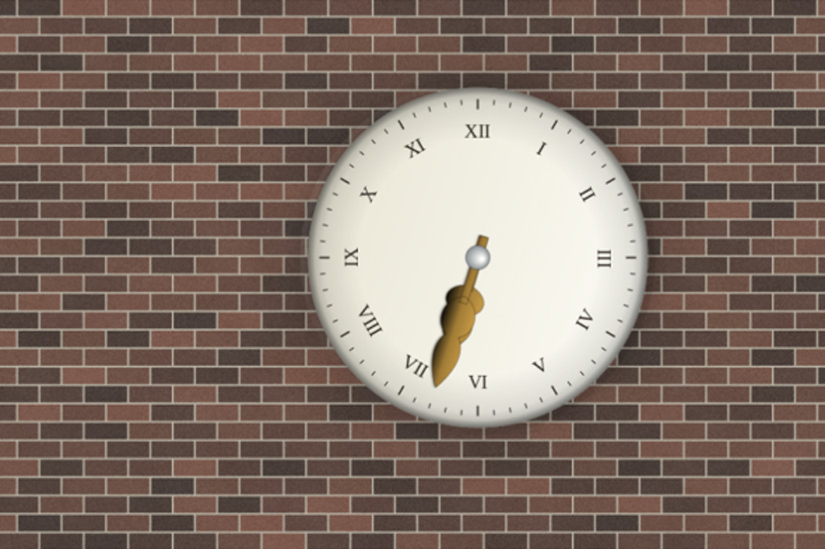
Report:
6,33
